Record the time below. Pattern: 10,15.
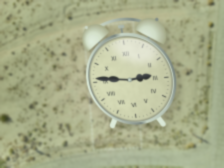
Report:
2,46
